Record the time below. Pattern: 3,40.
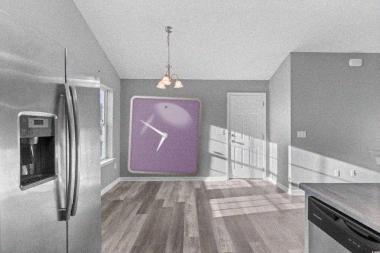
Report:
6,50
